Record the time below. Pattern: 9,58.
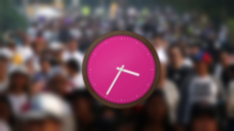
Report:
3,35
